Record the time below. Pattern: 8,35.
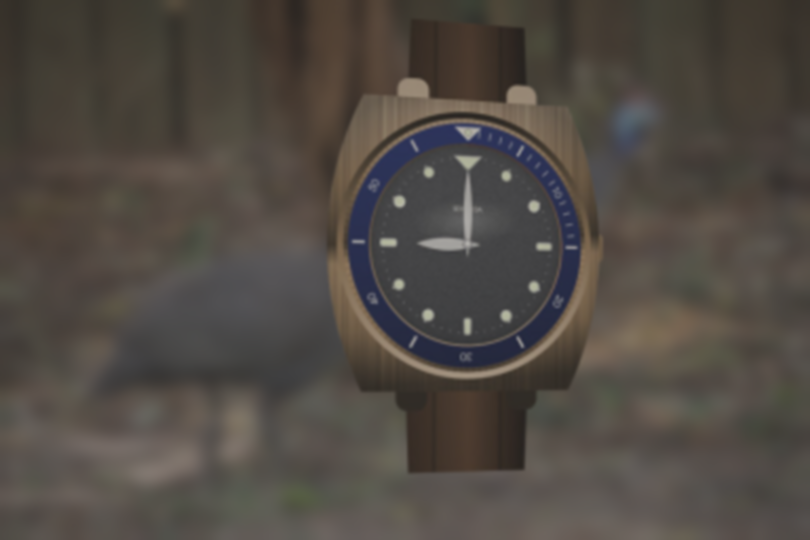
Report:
9,00
